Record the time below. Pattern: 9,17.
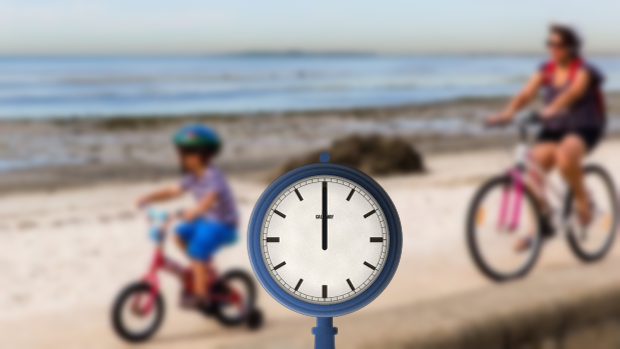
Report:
12,00
